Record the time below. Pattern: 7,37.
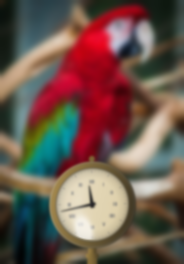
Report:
11,43
